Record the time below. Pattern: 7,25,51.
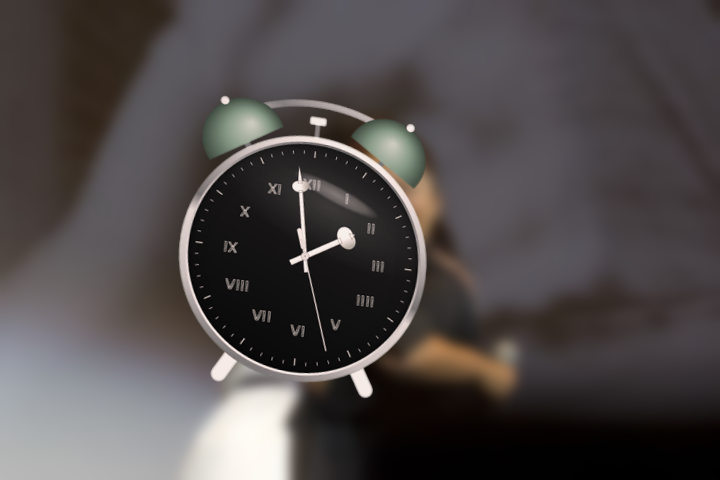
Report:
1,58,27
